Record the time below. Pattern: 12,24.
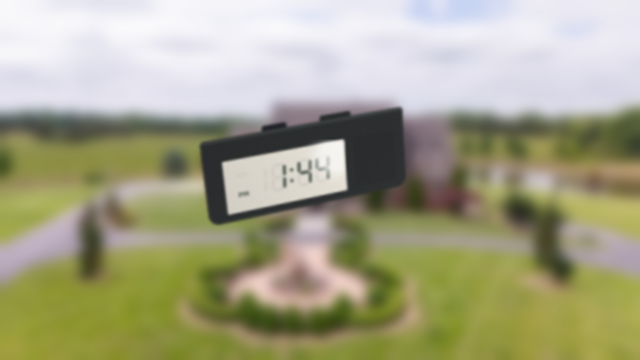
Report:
1,44
